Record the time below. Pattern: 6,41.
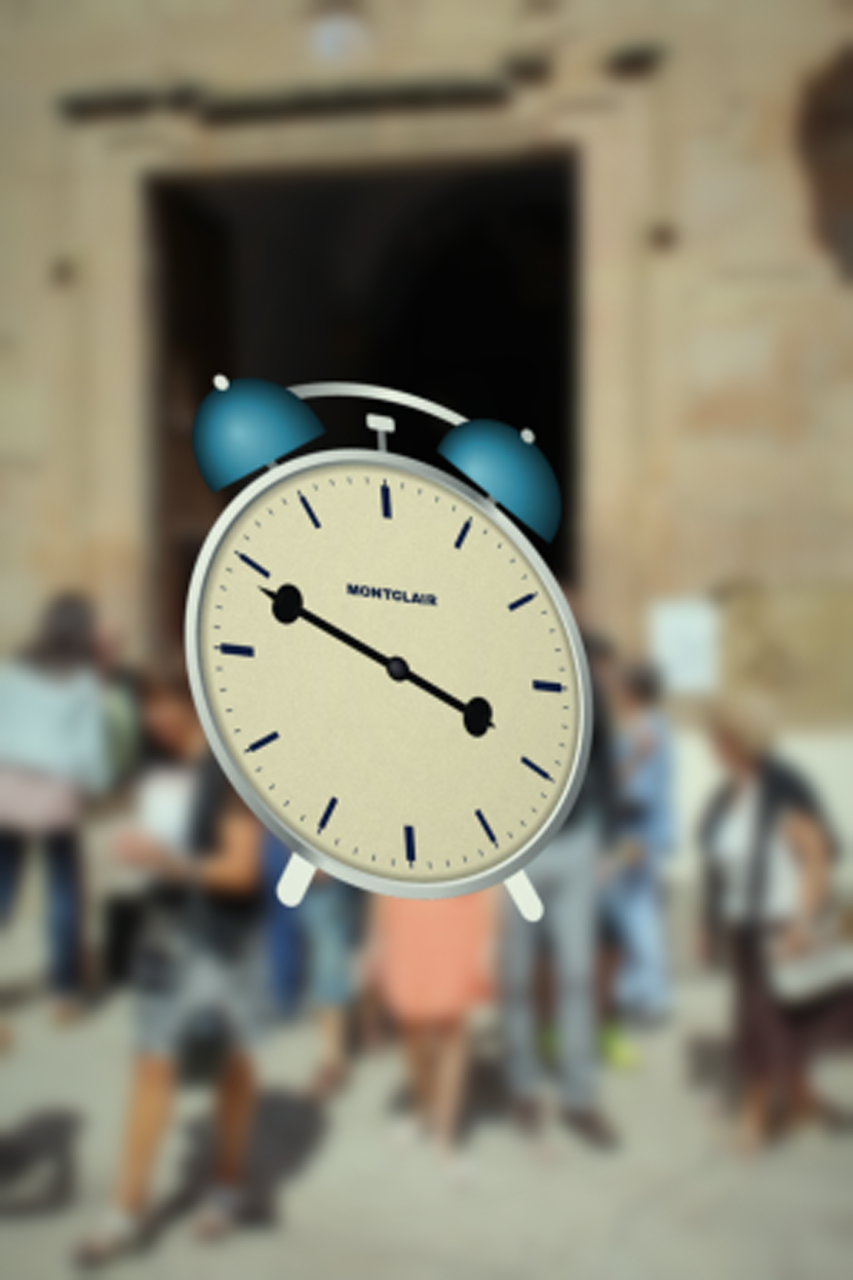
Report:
3,49
